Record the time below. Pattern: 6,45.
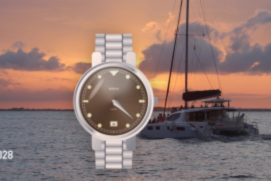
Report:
4,22
